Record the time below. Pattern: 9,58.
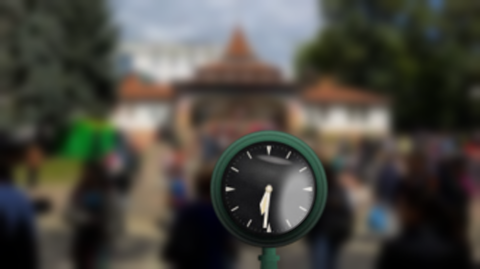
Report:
6,31
